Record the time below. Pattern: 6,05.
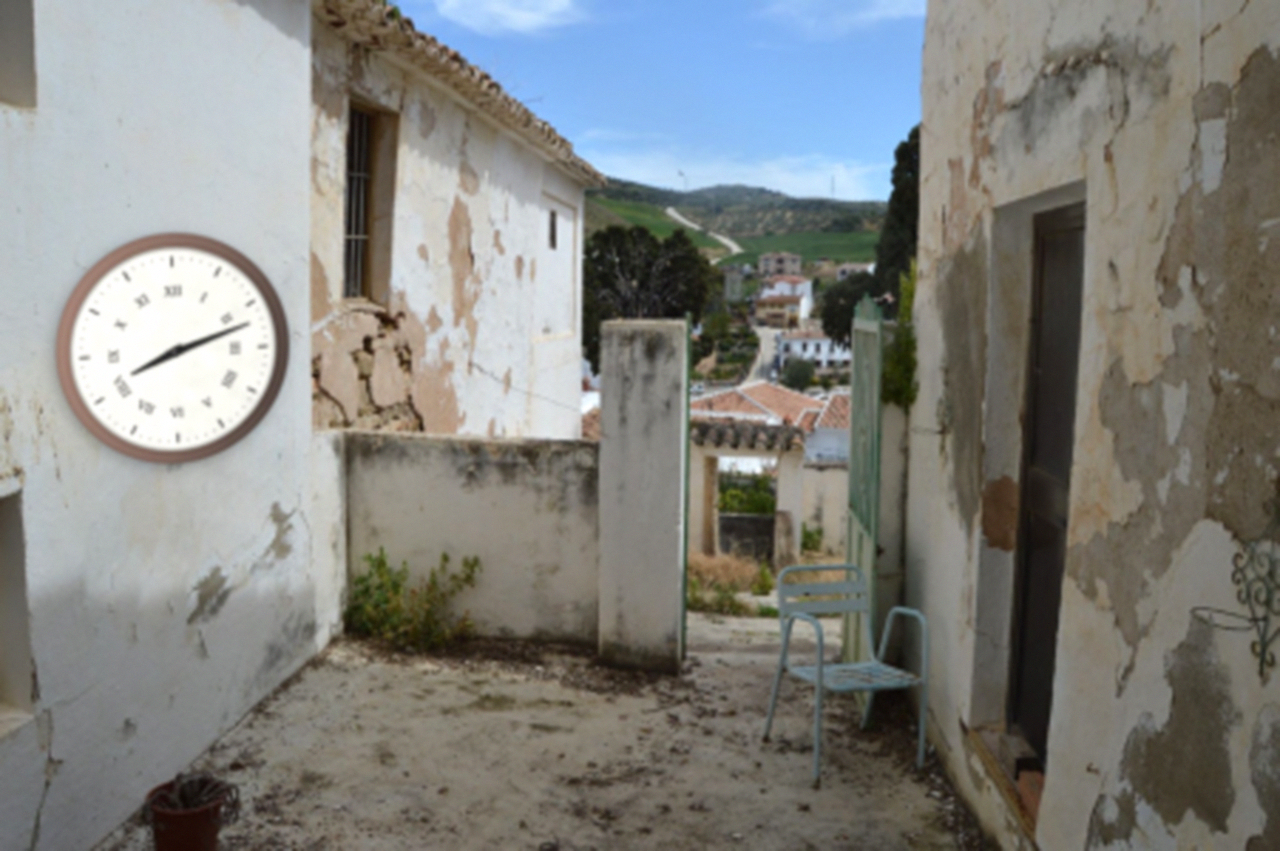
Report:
8,12
